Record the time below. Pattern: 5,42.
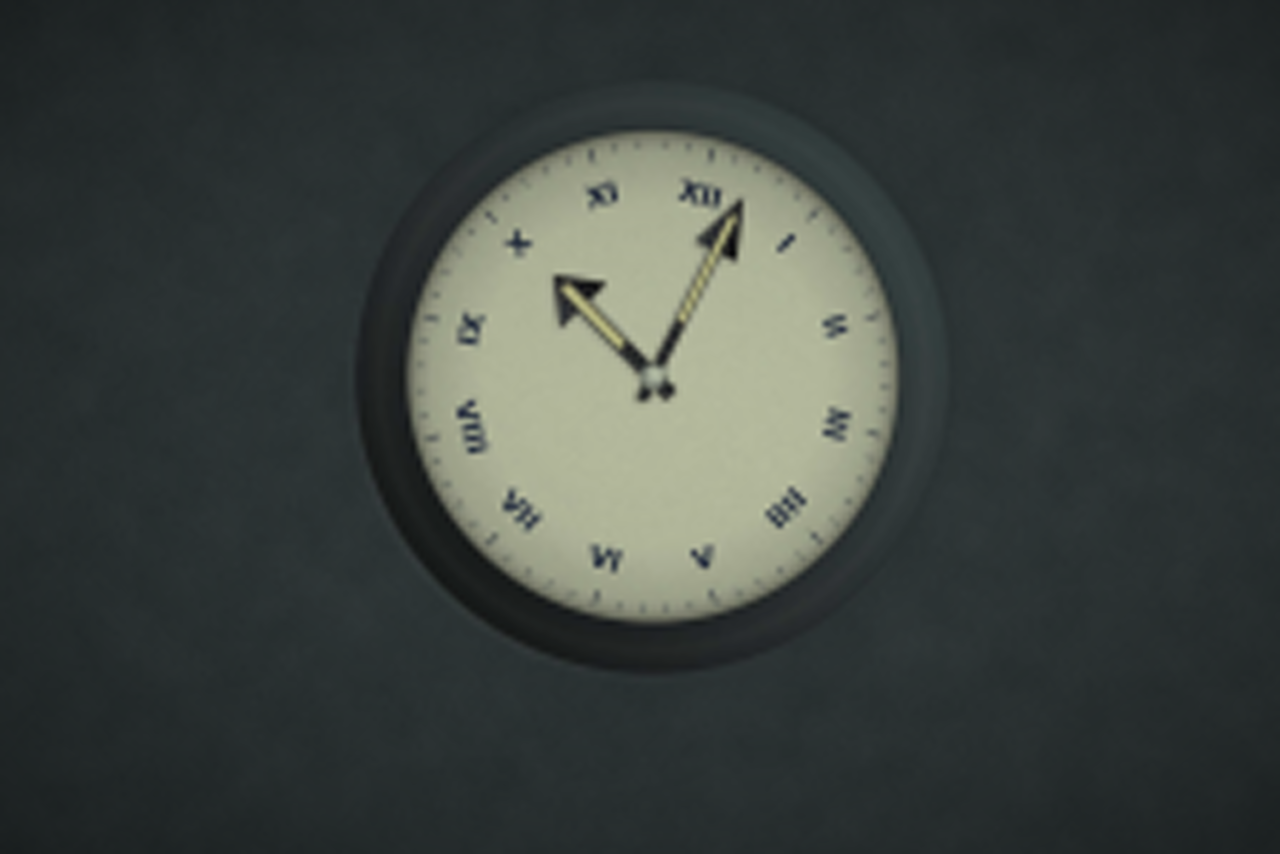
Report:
10,02
